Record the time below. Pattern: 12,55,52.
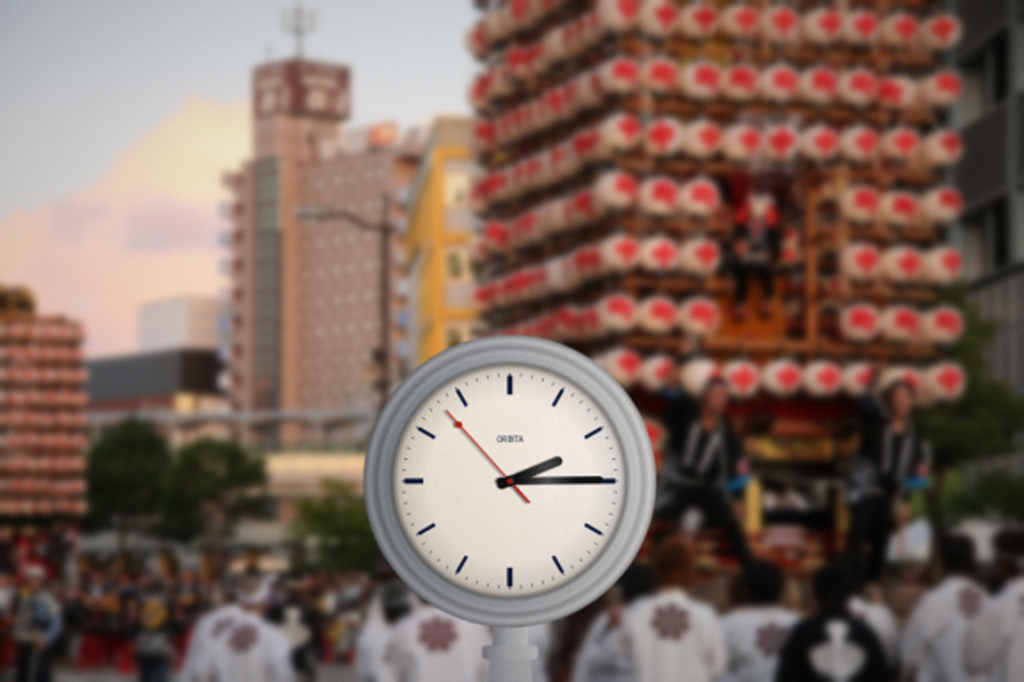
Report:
2,14,53
